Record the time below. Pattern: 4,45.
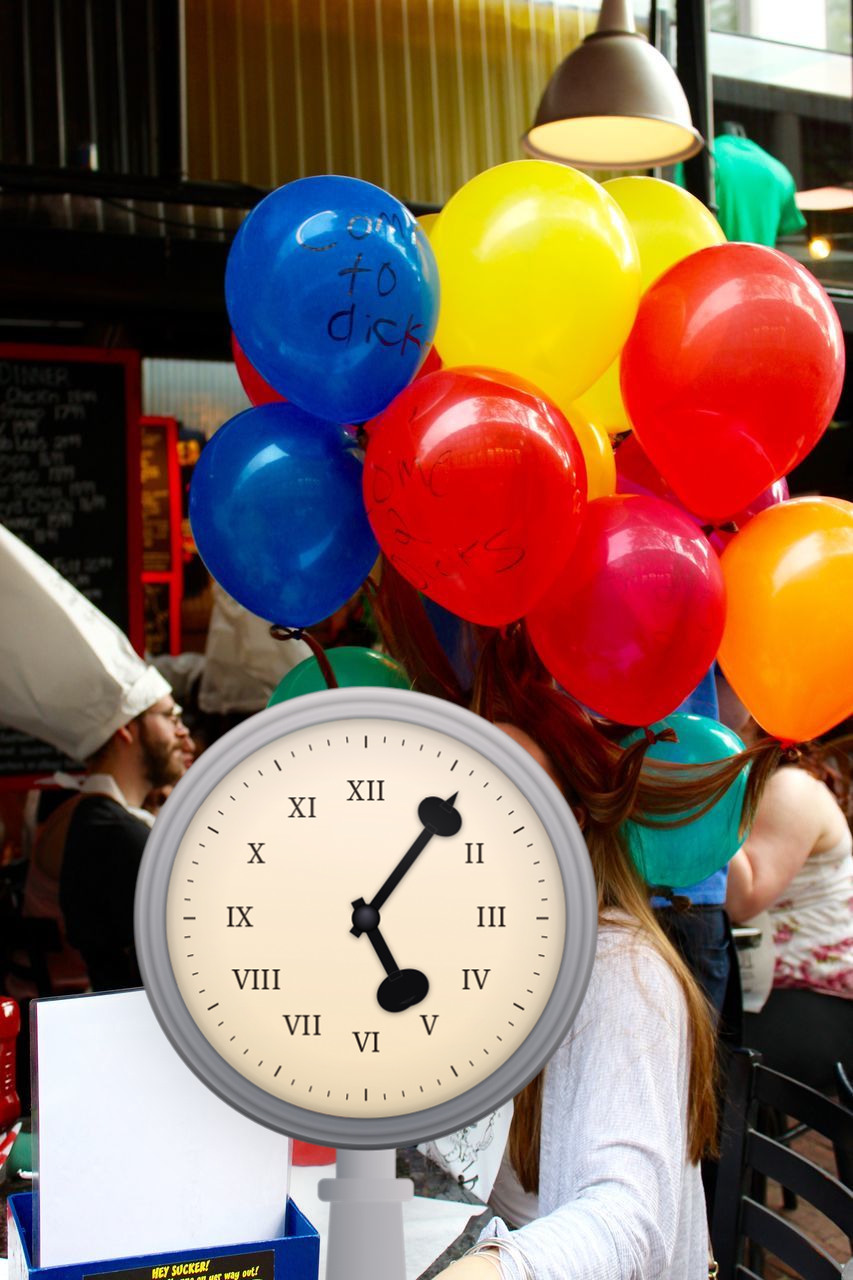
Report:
5,06
